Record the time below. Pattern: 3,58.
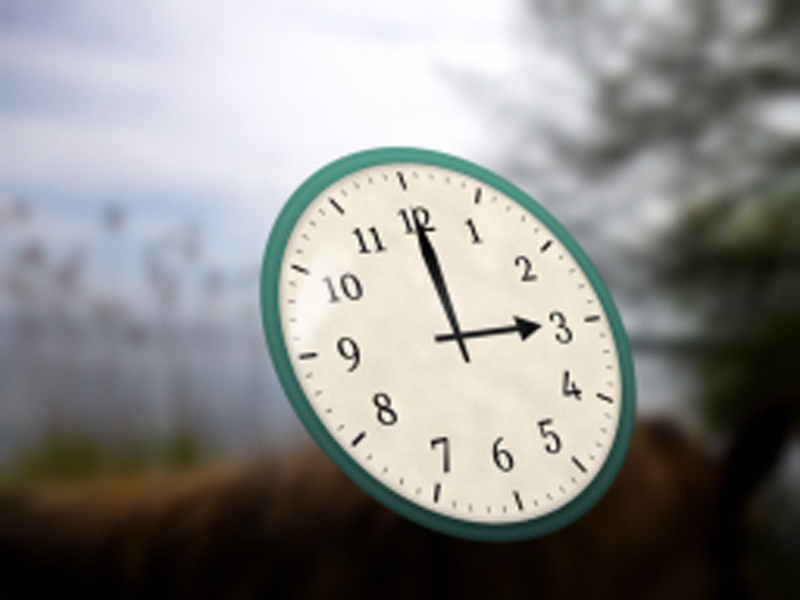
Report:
3,00
